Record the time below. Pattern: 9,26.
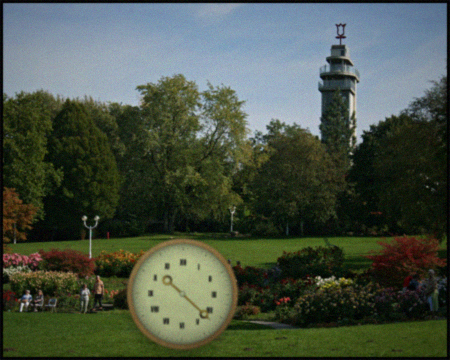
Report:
10,22
